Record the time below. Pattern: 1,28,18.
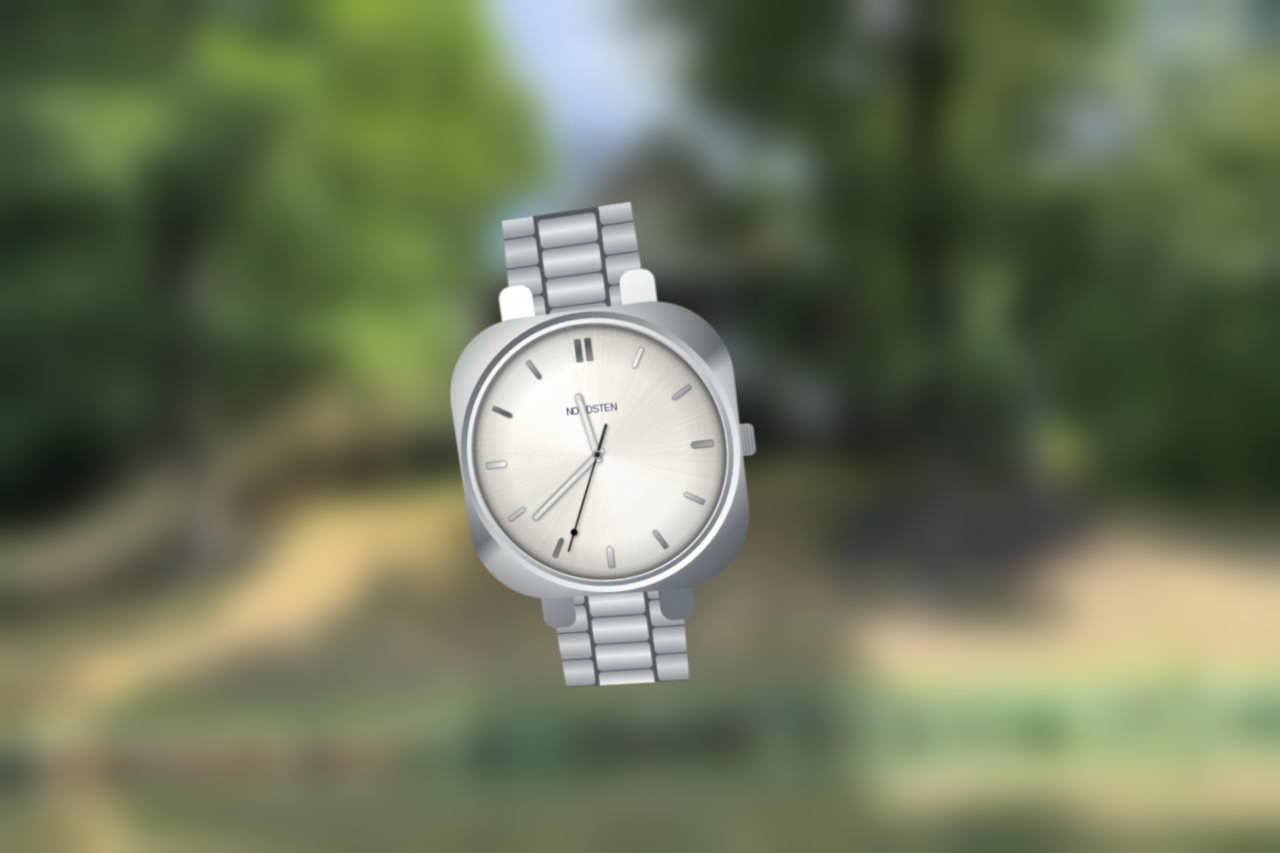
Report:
11,38,34
